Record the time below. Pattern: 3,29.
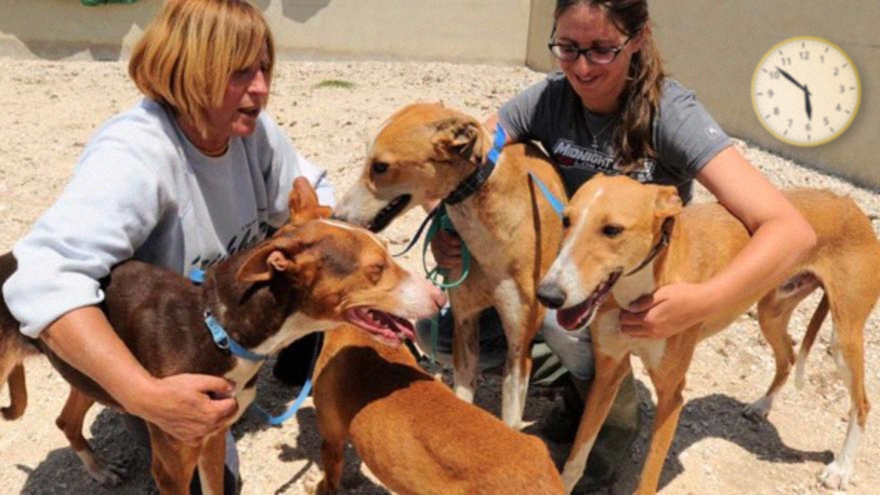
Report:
5,52
